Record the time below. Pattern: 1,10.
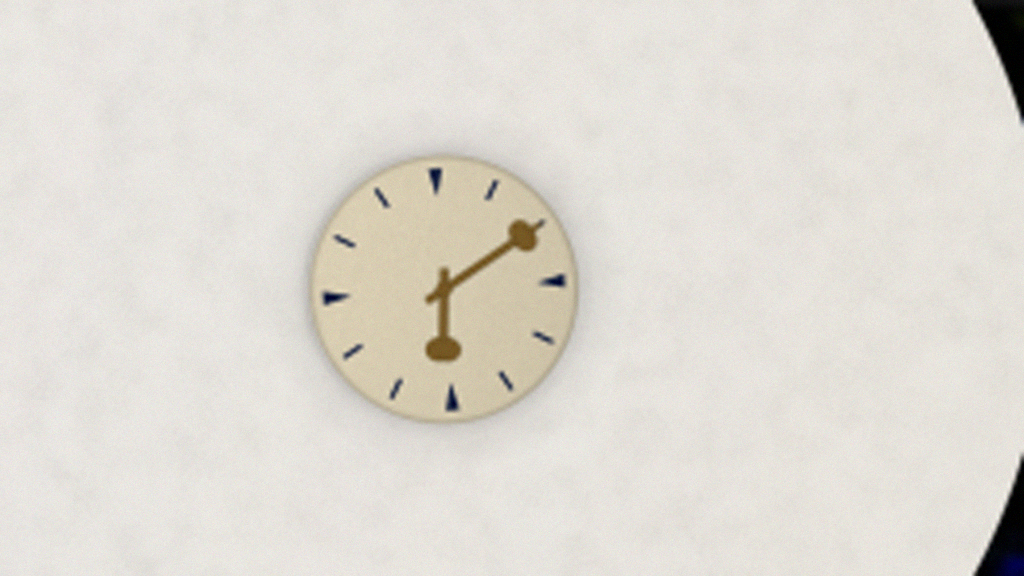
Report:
6,10
